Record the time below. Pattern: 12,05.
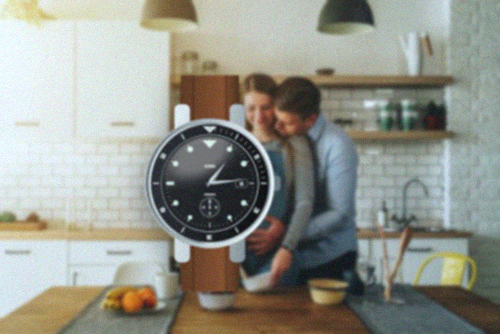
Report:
1,14
